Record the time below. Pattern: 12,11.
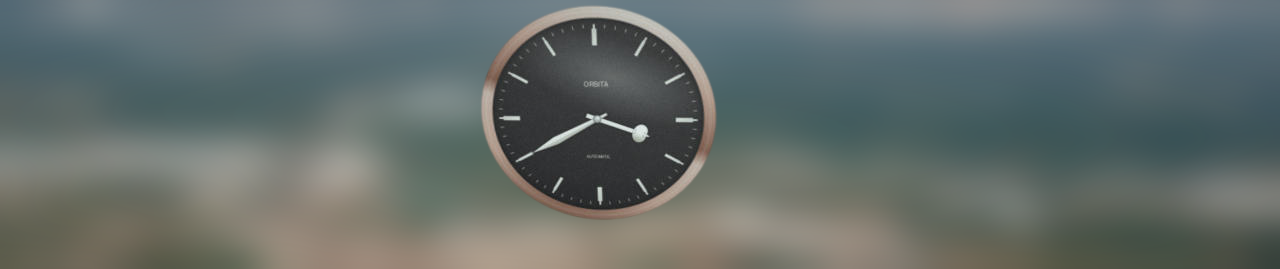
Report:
3,40
